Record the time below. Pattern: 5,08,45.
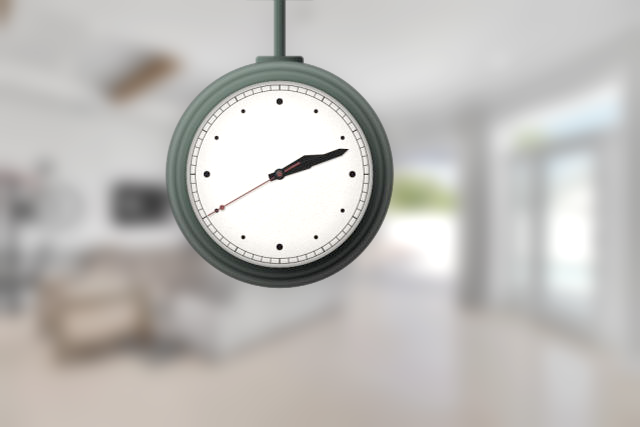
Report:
2,11,40
